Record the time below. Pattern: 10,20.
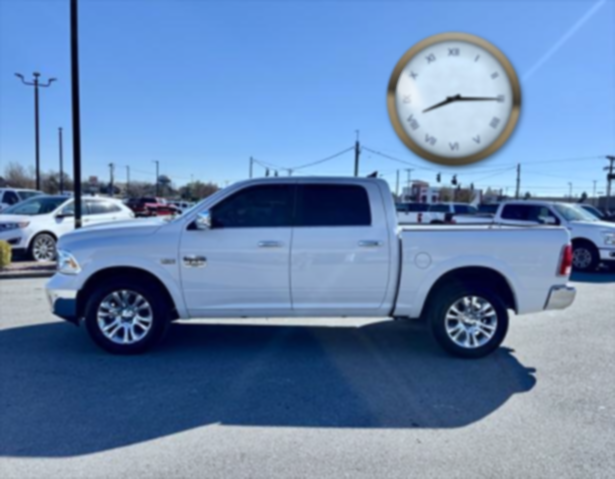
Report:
8,15
